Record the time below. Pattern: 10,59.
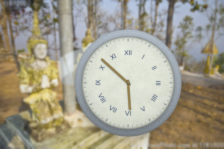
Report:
5,52
